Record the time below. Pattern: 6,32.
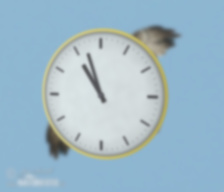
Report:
10,57
